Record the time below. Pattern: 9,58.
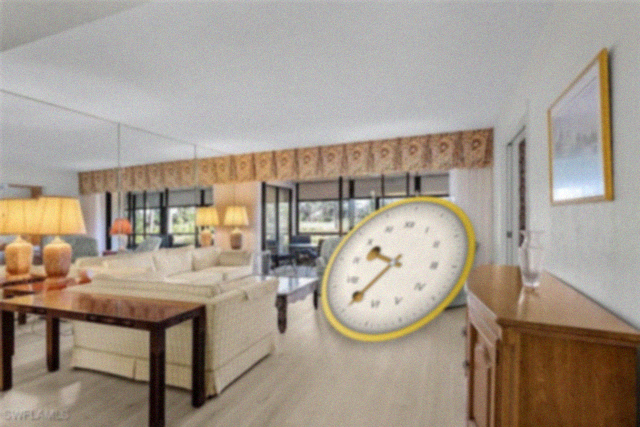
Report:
9,35
